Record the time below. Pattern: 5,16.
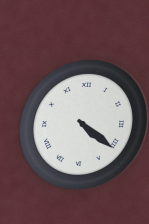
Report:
4,21
